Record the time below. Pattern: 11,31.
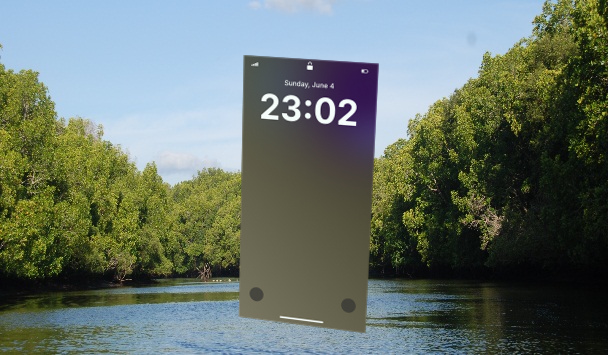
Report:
23,02
